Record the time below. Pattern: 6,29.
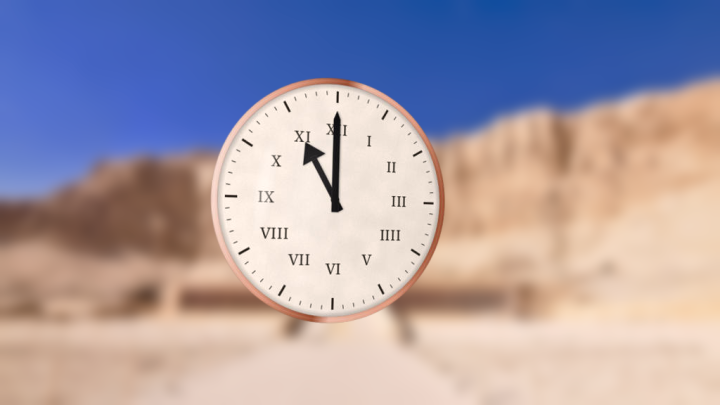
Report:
11,00
